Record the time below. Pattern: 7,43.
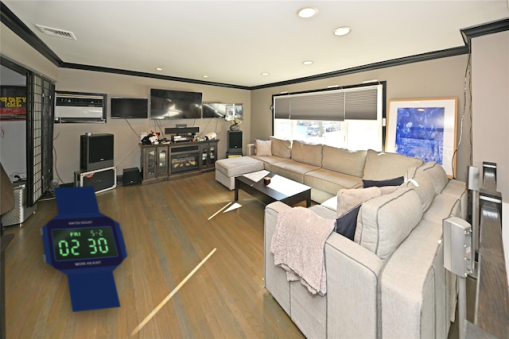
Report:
2,30
